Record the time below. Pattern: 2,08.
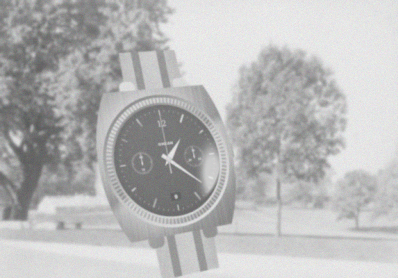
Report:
1,22
